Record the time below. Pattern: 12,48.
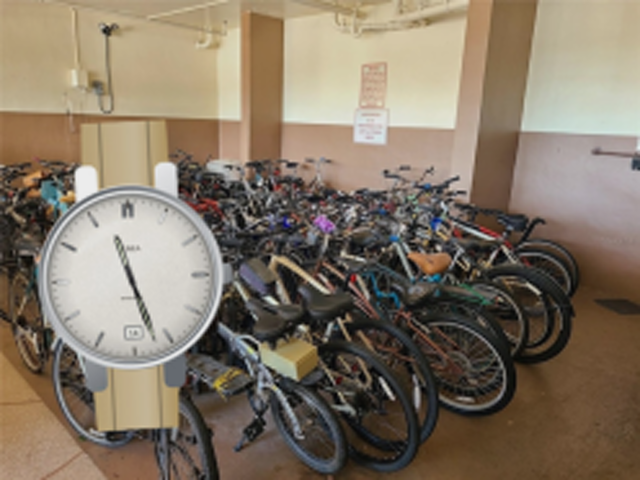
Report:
11,27
